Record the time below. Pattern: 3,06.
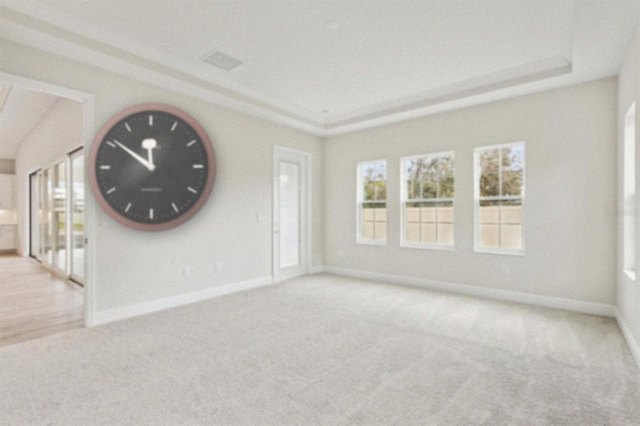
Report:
11,51
